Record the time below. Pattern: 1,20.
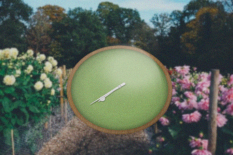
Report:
7,39
